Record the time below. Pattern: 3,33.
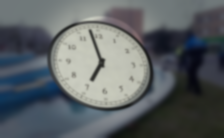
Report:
6,58
